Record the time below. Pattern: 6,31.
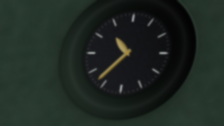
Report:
10,37
